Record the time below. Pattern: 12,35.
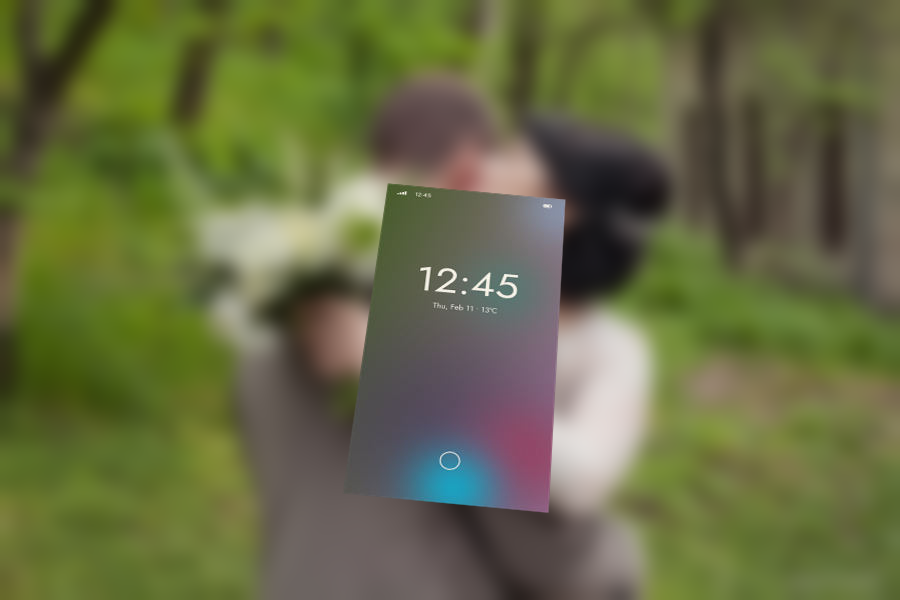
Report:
12,45
